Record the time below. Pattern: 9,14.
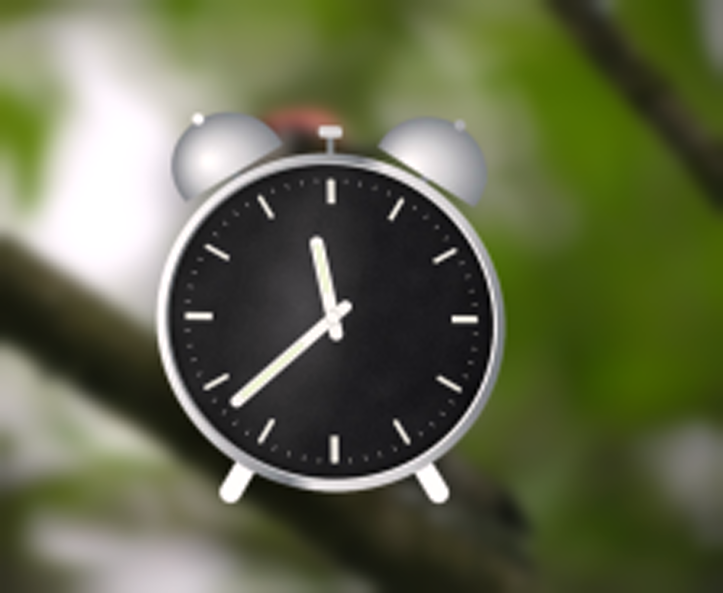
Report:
11,38
